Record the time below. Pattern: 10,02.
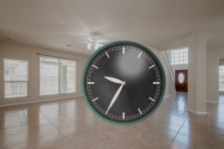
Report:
9,35
